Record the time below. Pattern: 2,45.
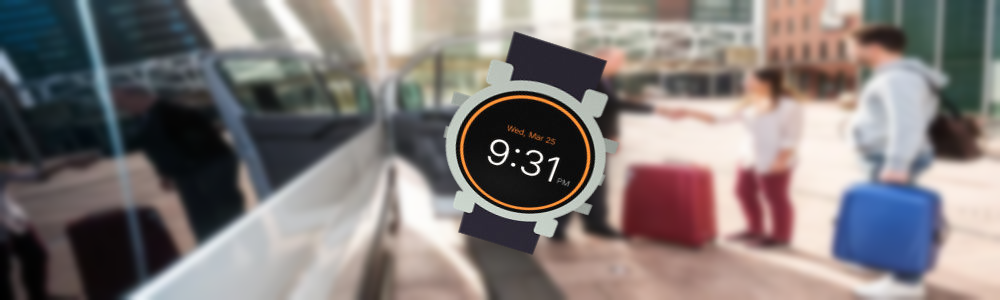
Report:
9,31
